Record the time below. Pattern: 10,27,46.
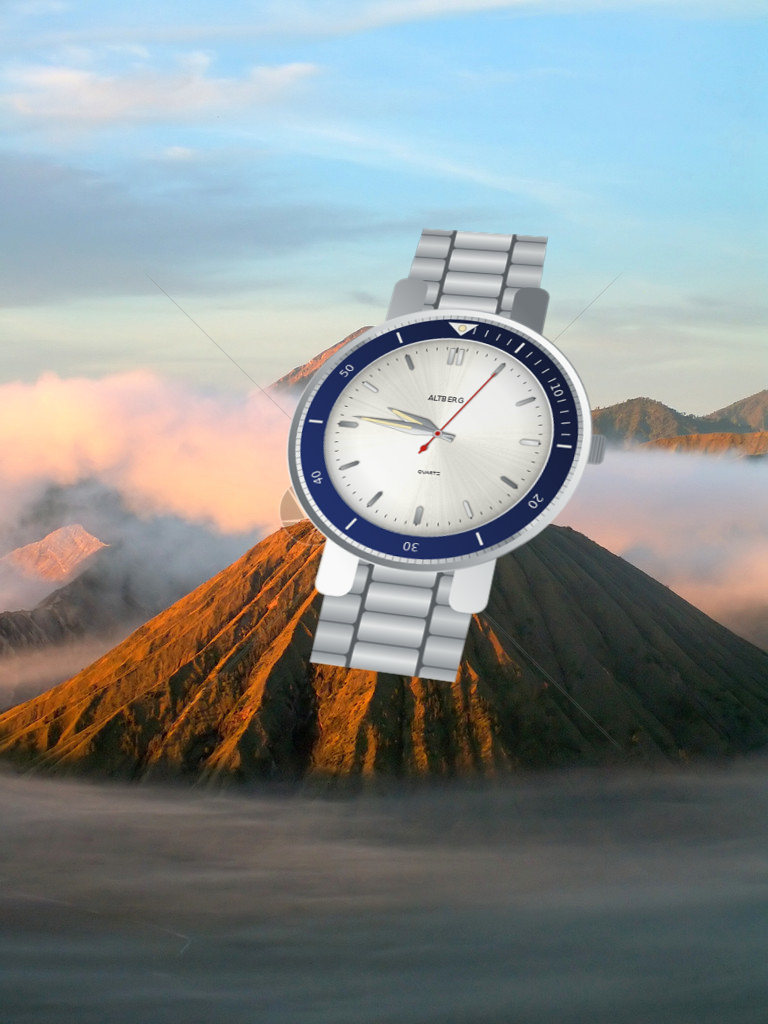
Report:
9,46,05
